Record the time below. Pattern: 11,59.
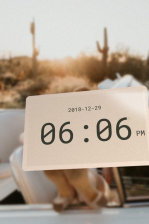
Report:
6,06
